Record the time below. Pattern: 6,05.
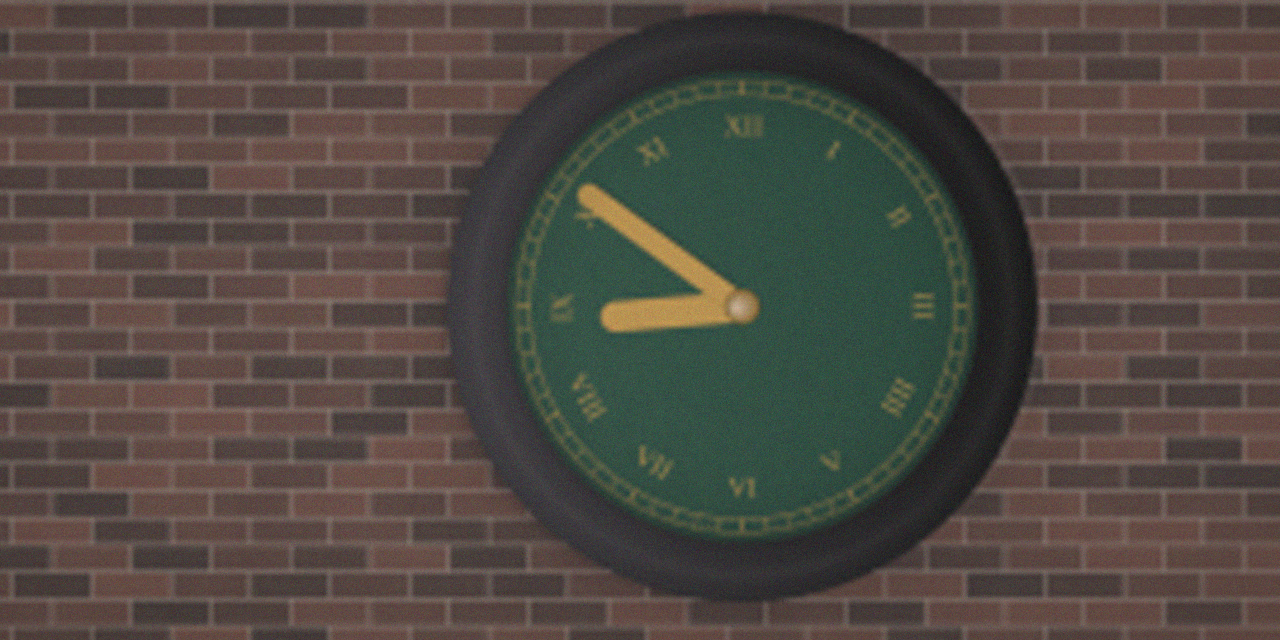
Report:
8,51
